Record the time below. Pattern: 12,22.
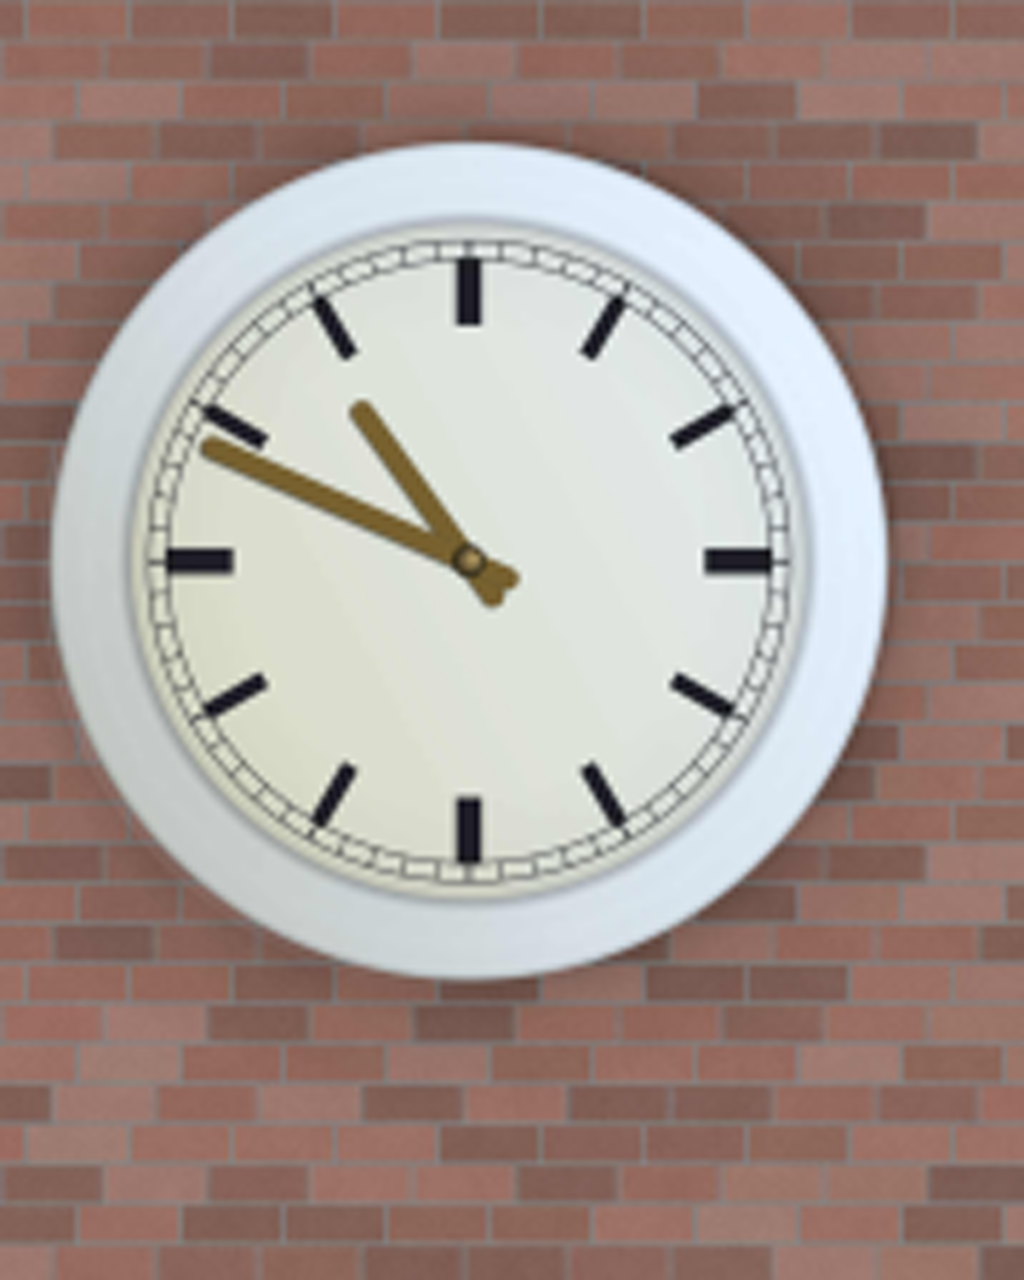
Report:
10,49
